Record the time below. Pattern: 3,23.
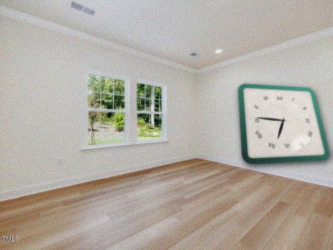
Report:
6,46
